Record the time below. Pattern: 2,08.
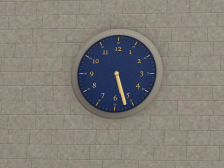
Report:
5,27
